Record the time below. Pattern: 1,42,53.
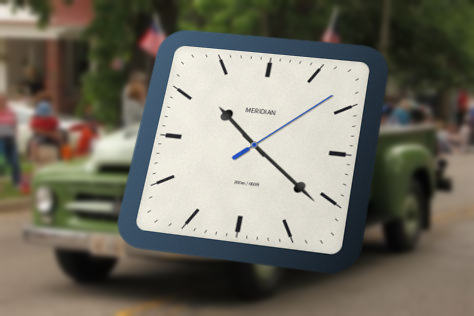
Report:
10,21,08
